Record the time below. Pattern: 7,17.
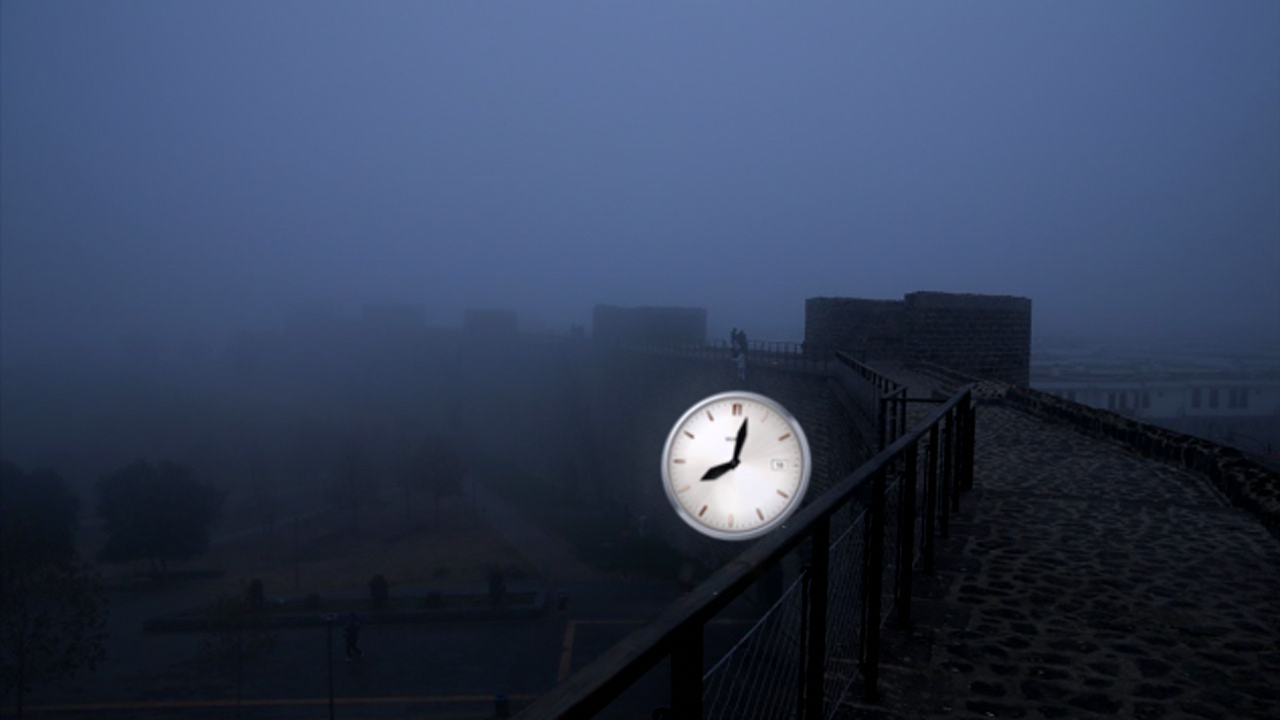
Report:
8,02
